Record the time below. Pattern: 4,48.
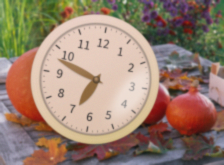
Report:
6,48
